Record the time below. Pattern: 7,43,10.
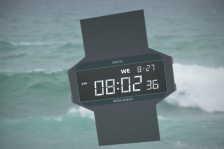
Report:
8,02,36
